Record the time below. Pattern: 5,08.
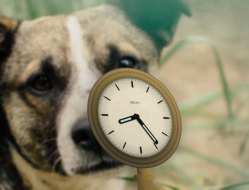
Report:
8,24
